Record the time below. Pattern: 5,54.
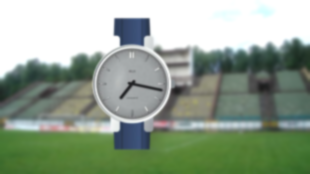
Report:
7,17
